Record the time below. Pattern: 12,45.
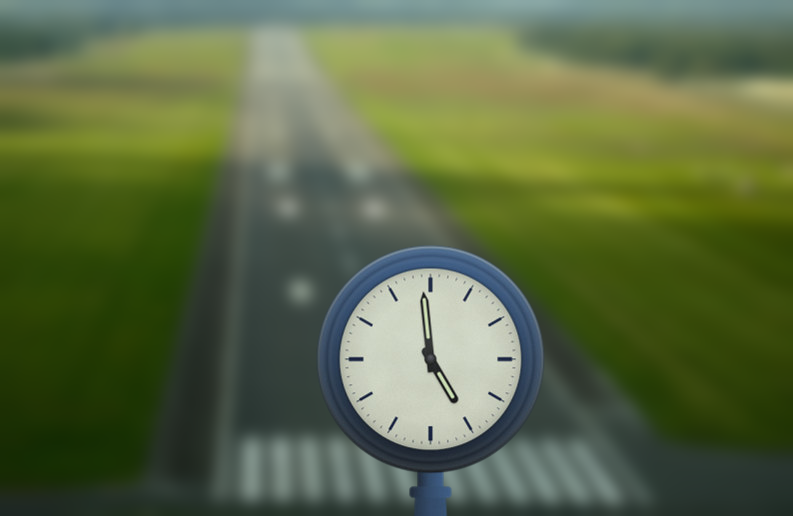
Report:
4,59
